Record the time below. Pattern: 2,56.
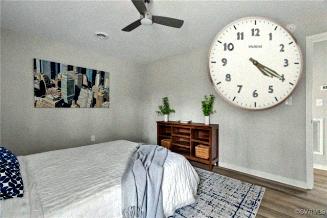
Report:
4,20
